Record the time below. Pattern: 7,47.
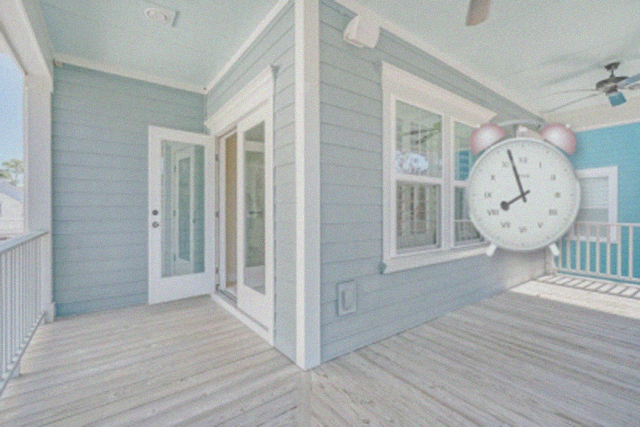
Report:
7,57
